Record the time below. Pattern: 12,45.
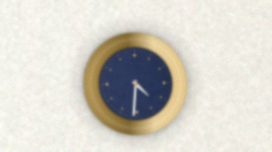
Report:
4,31
